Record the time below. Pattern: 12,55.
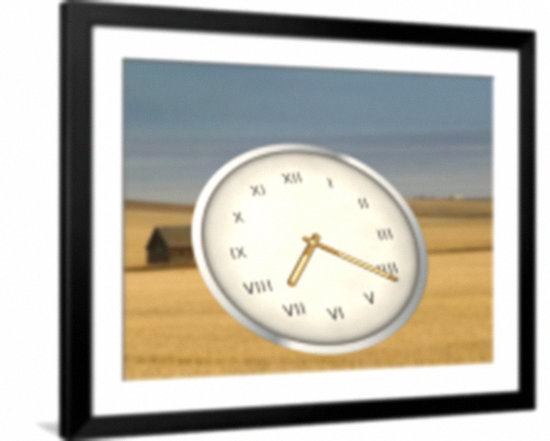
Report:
7,21
